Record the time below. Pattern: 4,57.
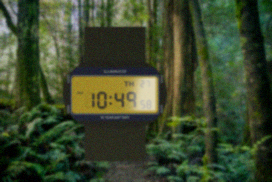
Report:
10,49
